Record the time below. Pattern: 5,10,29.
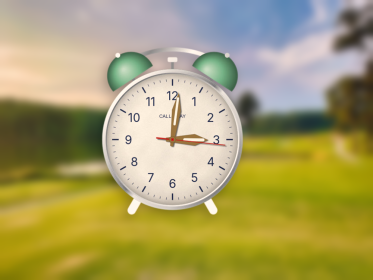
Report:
3,01,16
